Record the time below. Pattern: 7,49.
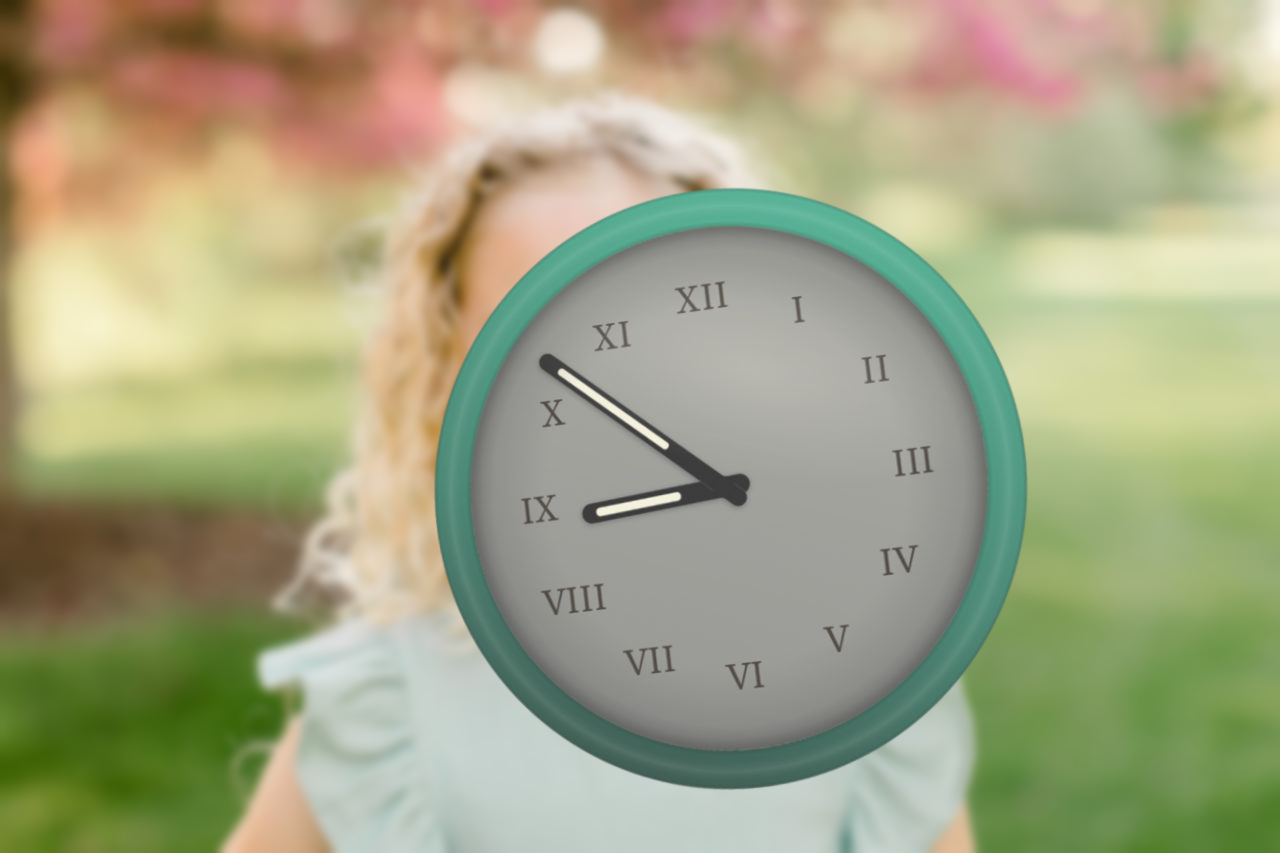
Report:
8,52
